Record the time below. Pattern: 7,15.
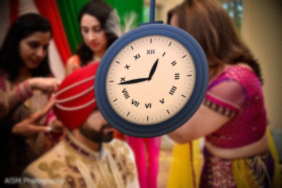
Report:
12,44
